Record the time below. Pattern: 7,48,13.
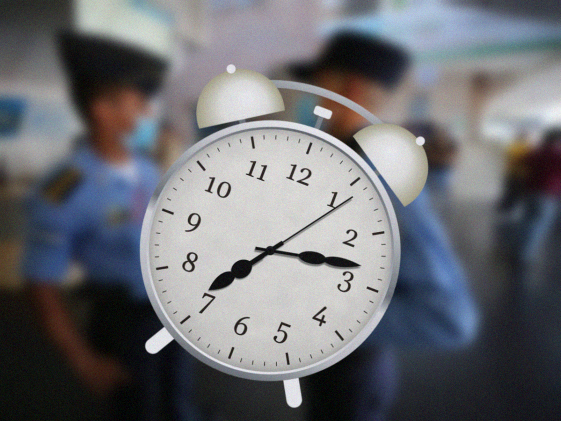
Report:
7,13,06
